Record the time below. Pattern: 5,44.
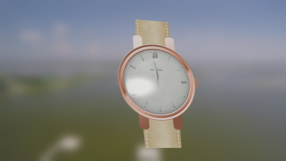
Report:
11,59
